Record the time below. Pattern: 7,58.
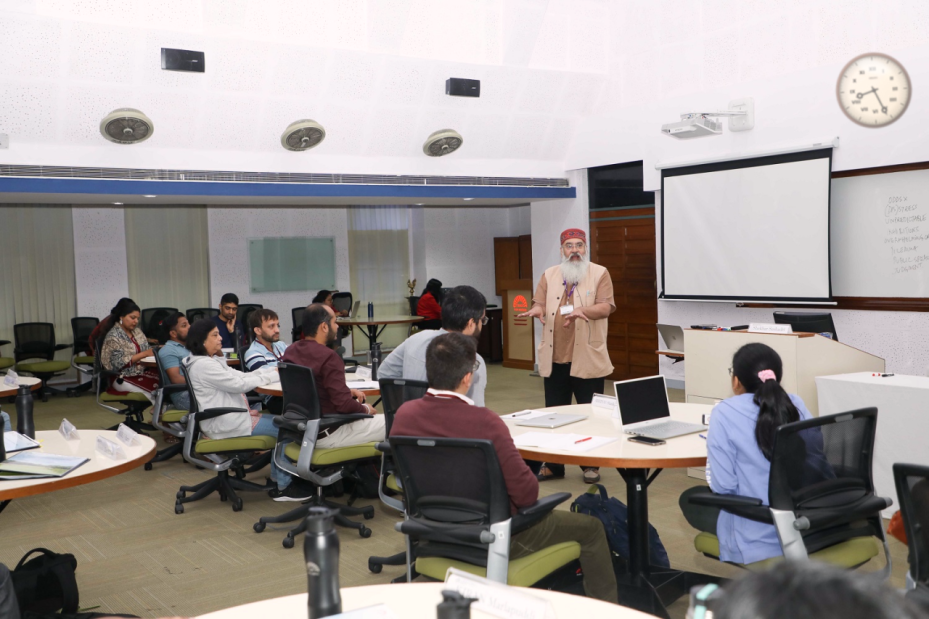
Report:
8,26
